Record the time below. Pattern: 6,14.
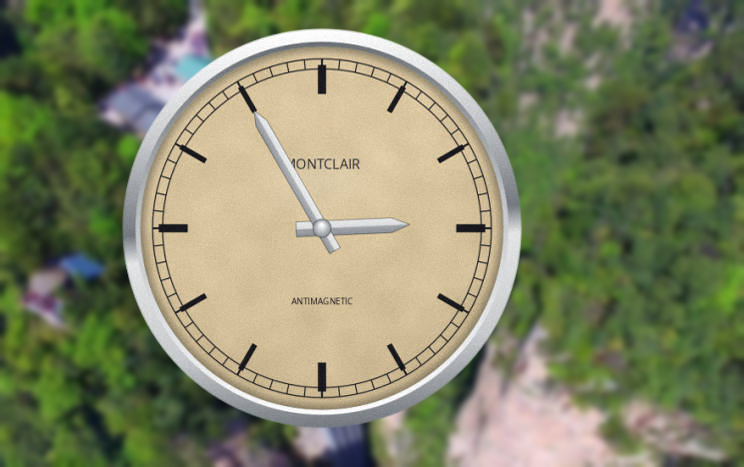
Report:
2,55
